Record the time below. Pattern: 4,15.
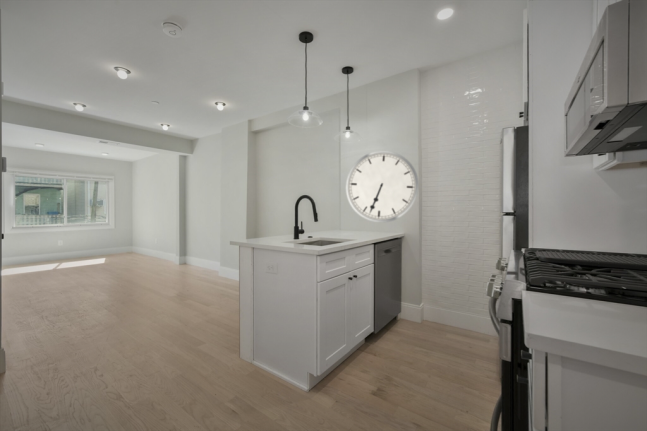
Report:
6,33
